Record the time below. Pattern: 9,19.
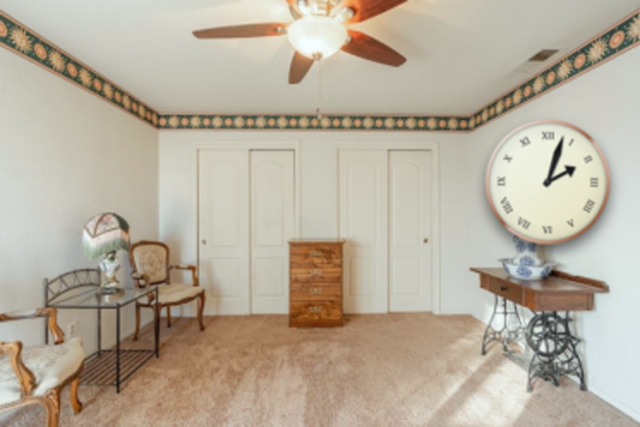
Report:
2,03
